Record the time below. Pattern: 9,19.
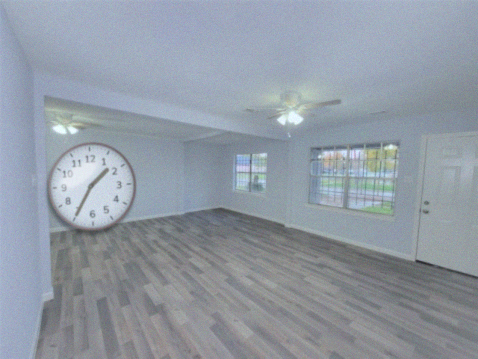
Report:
1,35
